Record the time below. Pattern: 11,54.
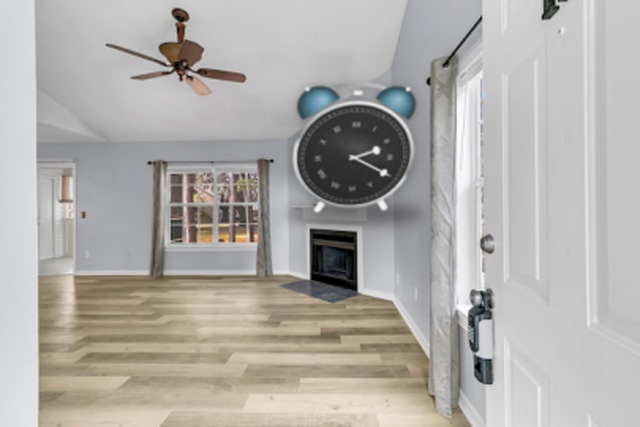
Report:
2,20
